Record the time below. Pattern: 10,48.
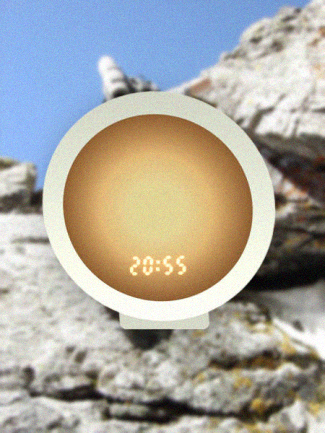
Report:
20,55
